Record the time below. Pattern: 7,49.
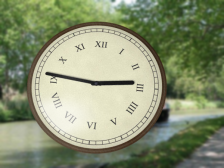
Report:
2,46
